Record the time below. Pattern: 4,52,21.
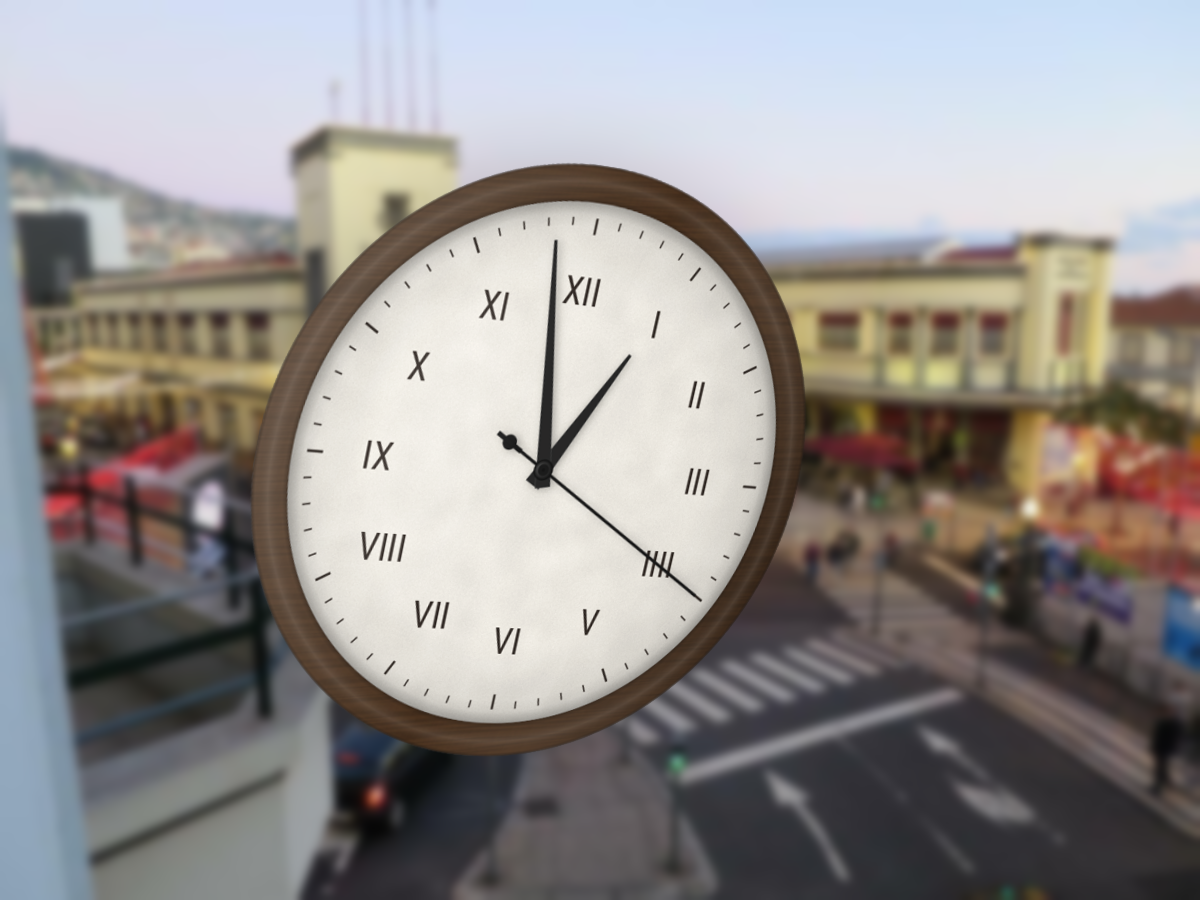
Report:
12,58,20
